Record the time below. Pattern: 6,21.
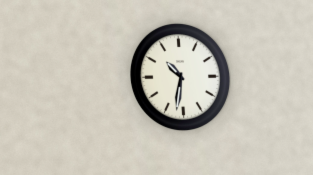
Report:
10,32
